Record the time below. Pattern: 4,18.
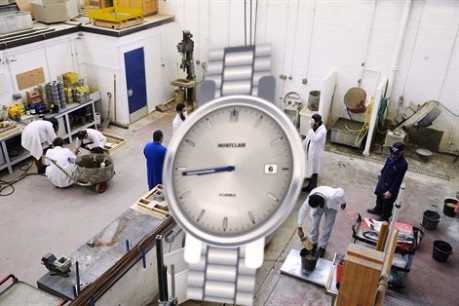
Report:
8,44
